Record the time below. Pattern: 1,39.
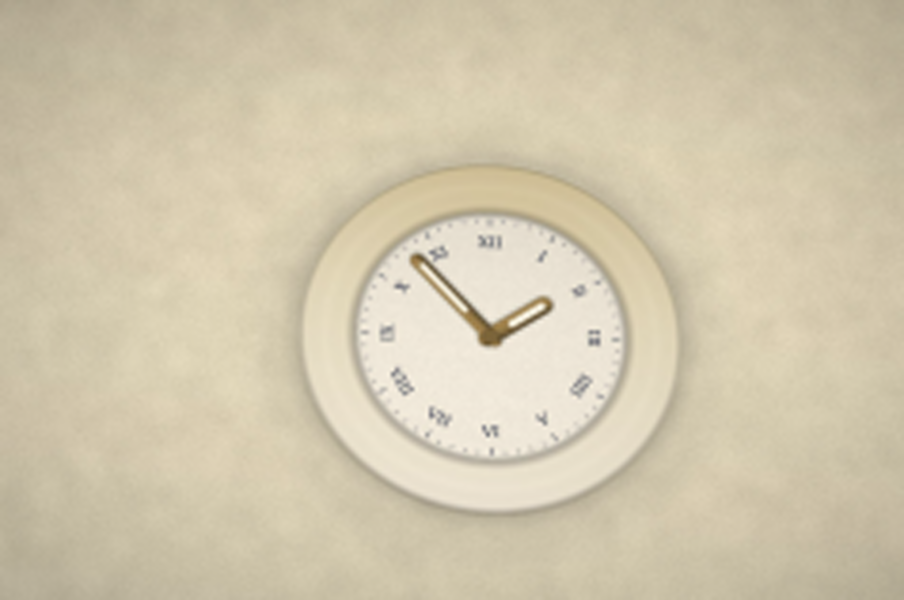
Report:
1,53
